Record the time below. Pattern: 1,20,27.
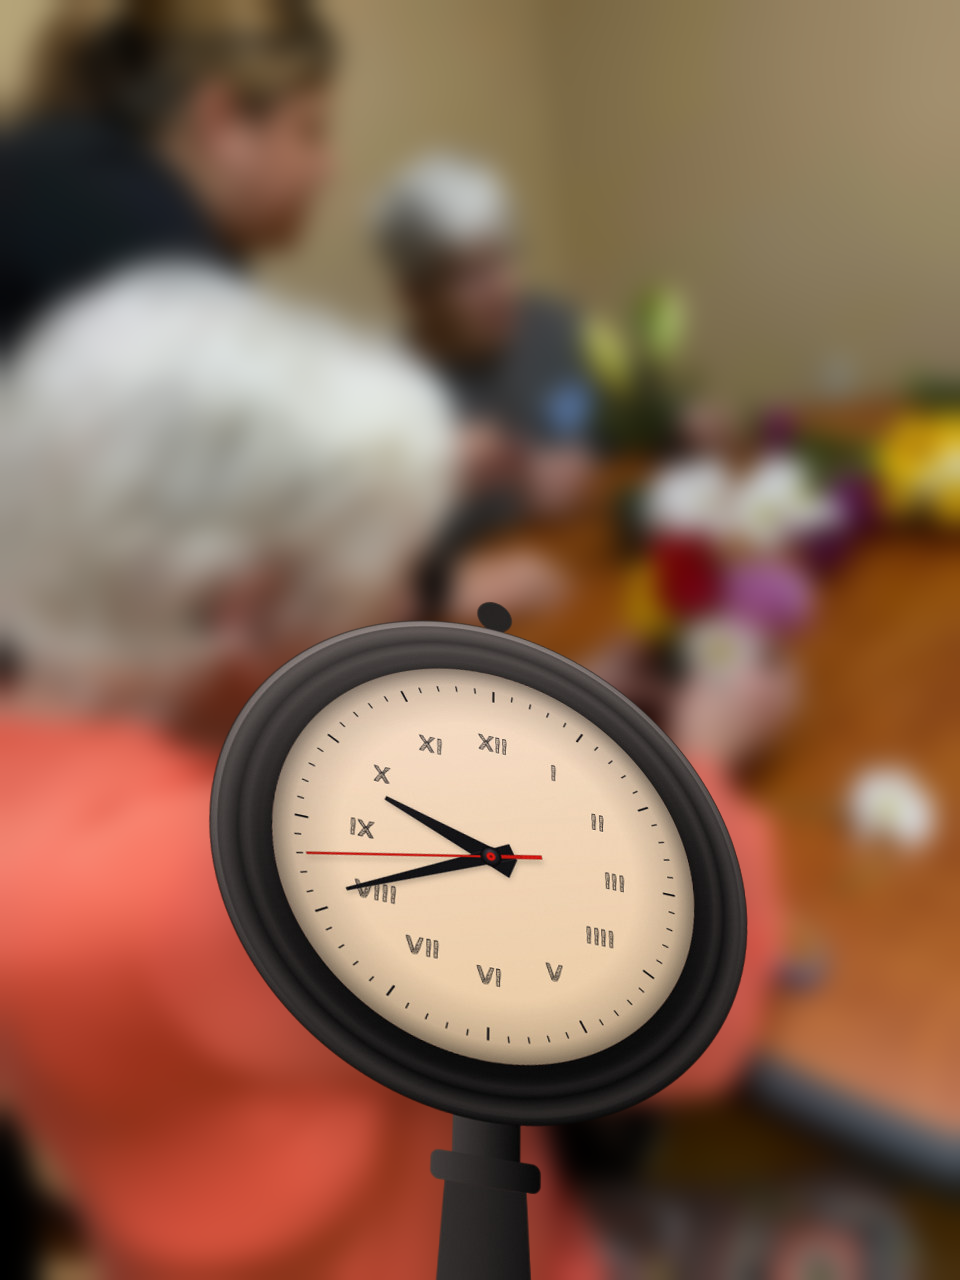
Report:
9,40,43
